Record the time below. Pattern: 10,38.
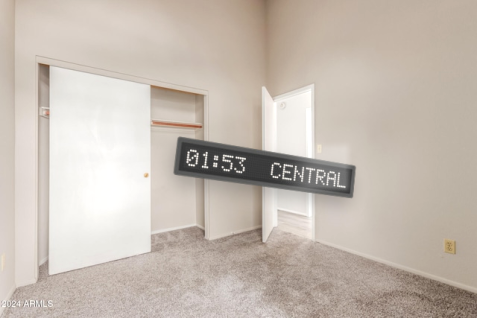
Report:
1,53
